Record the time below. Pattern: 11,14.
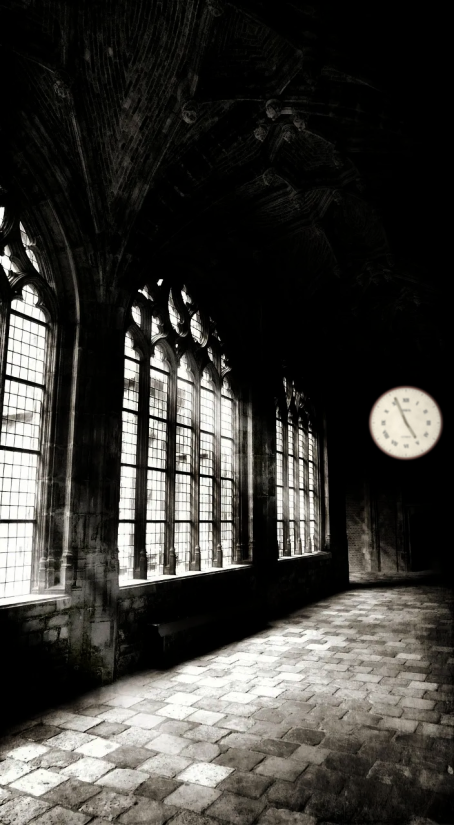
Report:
4,56
